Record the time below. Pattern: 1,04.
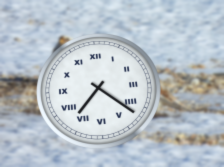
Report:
7,22
